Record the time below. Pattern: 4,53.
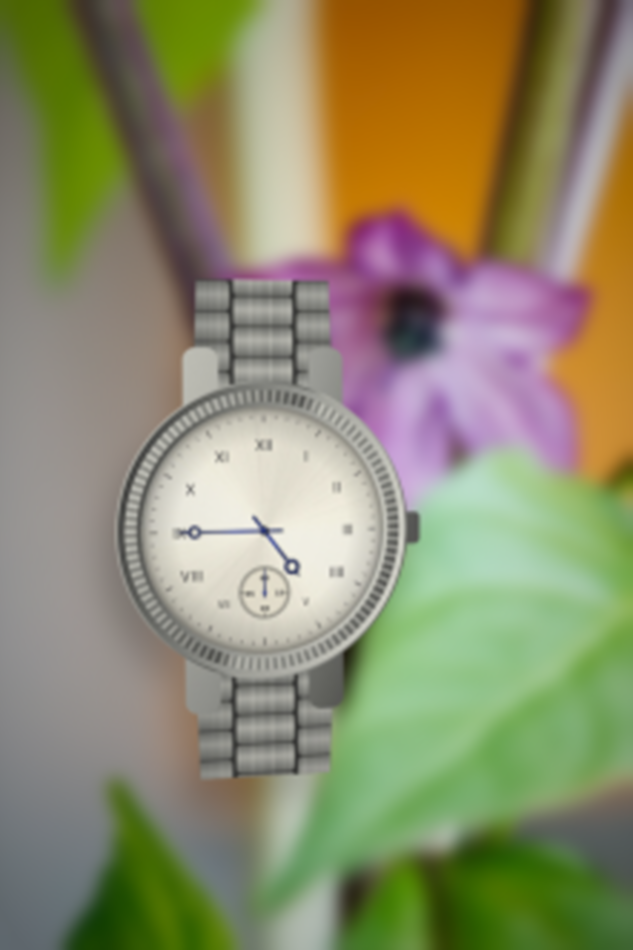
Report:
4,45
